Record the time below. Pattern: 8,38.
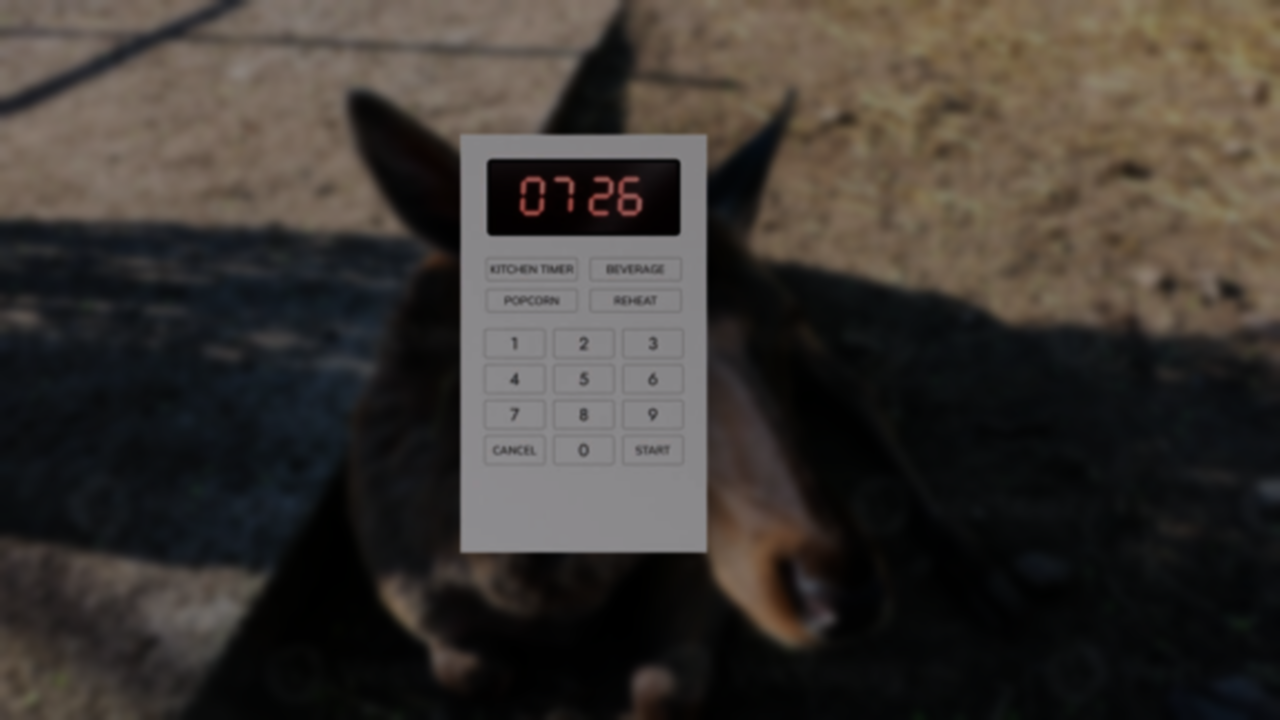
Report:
7,26
